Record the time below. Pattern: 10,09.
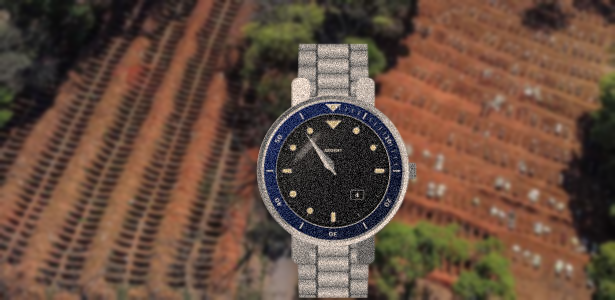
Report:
10,54
